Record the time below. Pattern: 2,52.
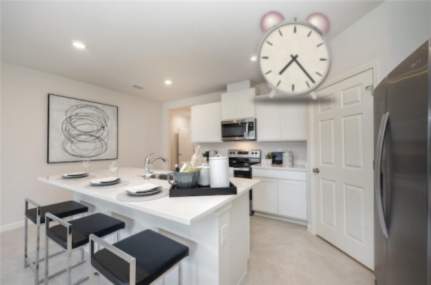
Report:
7,23
